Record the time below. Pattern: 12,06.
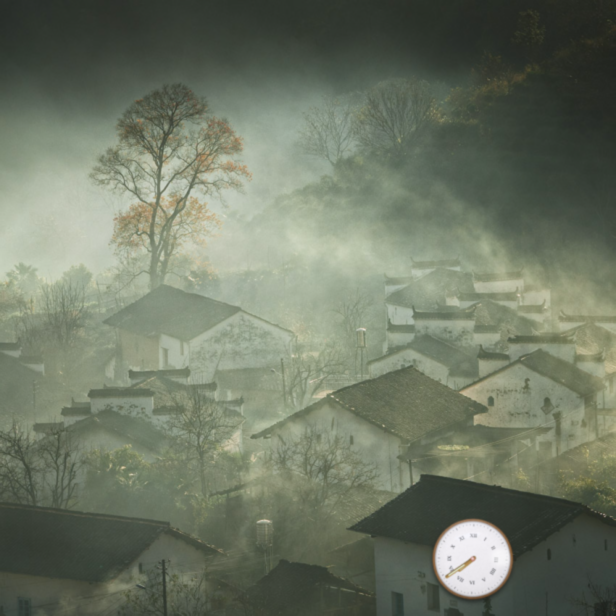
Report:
7,39
